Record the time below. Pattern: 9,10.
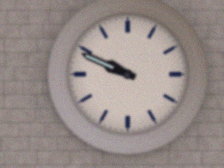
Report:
9,49
